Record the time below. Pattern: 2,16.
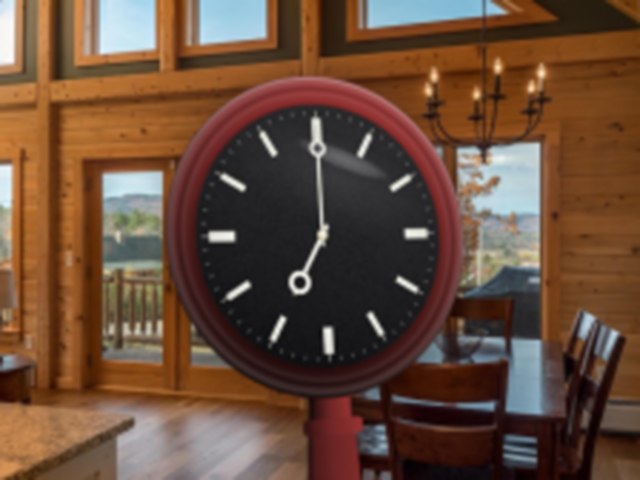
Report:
7,00
